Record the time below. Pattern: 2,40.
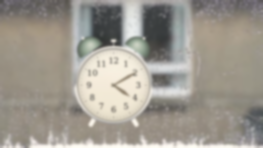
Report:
4,10
